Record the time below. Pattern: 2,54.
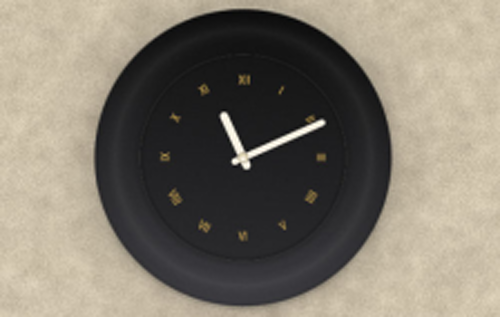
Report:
11,11
